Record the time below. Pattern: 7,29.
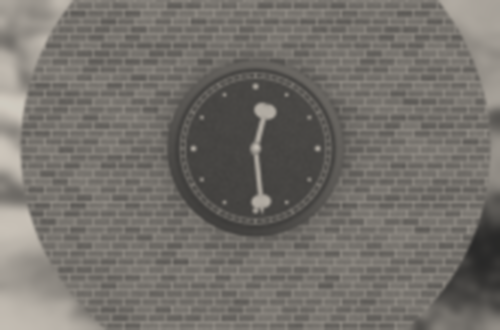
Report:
12,29
